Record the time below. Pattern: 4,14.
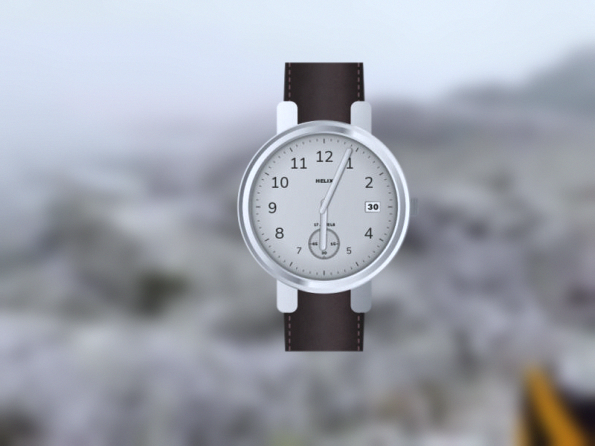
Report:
6,04
